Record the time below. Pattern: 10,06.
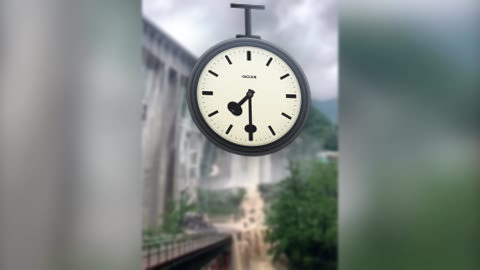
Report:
7,30
